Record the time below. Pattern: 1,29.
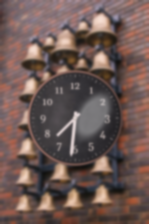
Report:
7,31
